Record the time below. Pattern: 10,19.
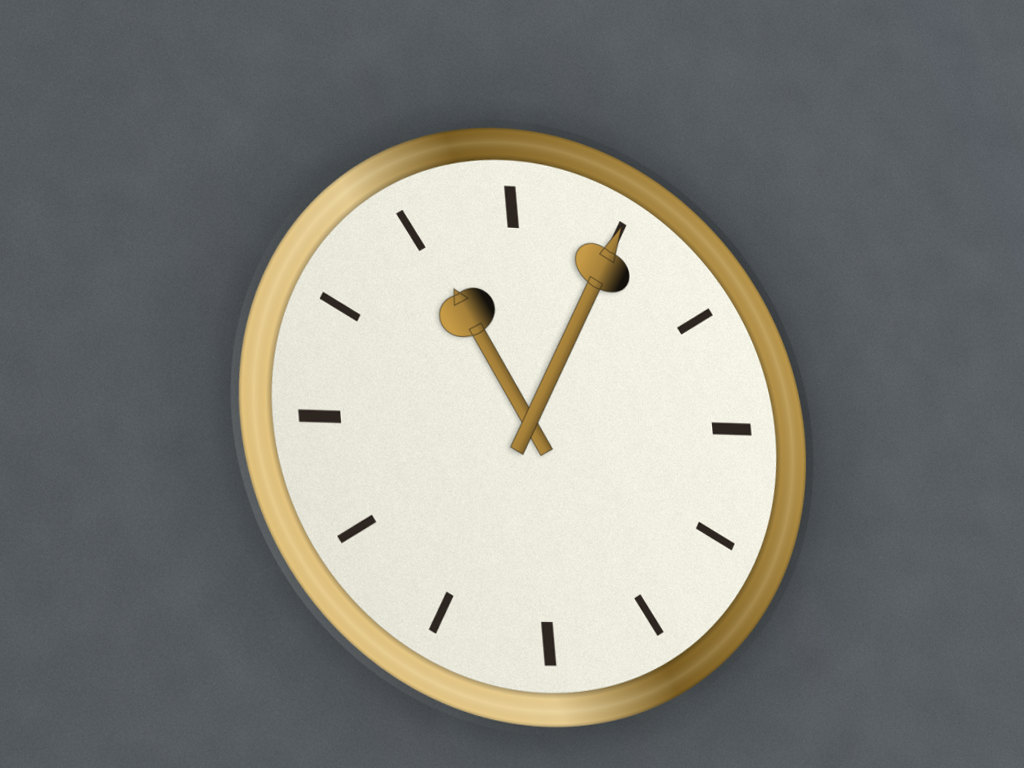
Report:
11,05
